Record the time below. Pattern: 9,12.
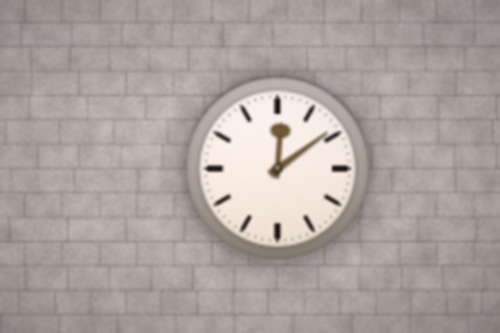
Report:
12,09
